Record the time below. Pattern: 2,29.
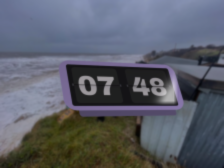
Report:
7,48
